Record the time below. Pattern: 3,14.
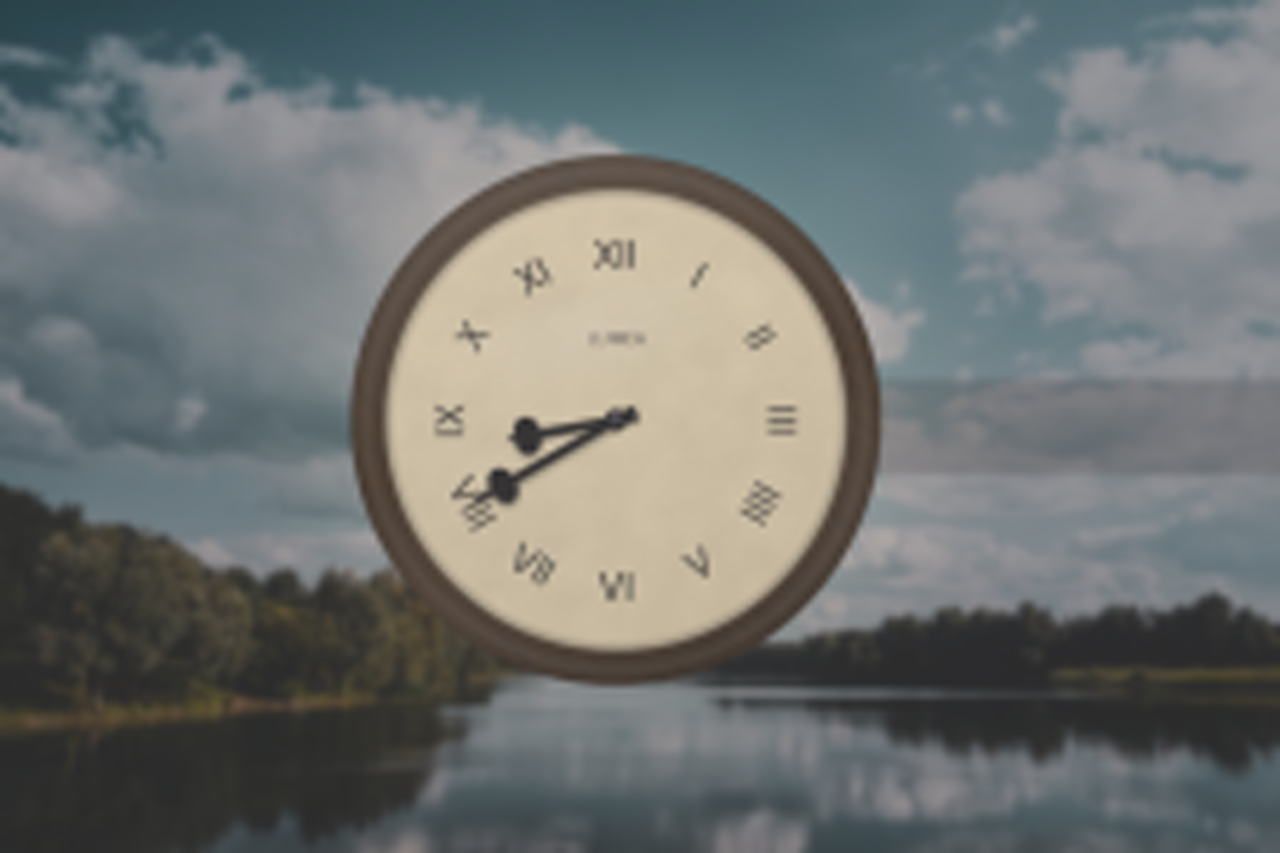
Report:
8,40
